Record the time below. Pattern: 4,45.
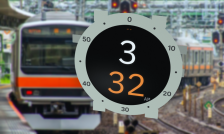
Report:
3,32
